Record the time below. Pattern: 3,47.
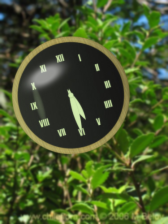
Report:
5,30
